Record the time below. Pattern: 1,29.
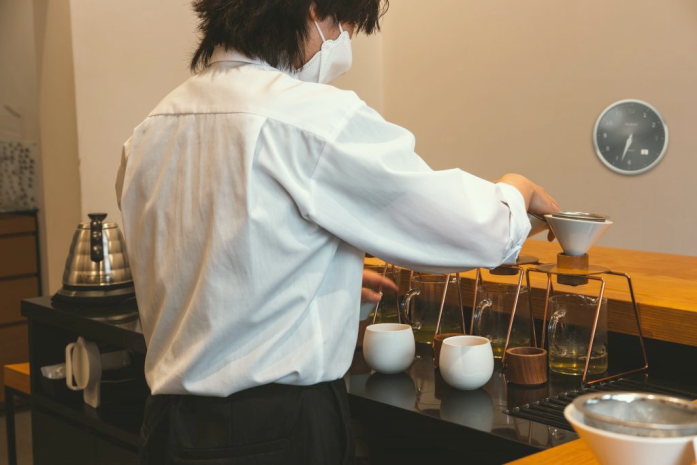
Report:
6,33
